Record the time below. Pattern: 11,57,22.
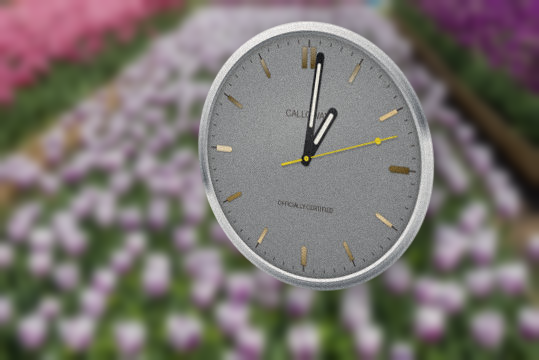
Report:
1,01,12
